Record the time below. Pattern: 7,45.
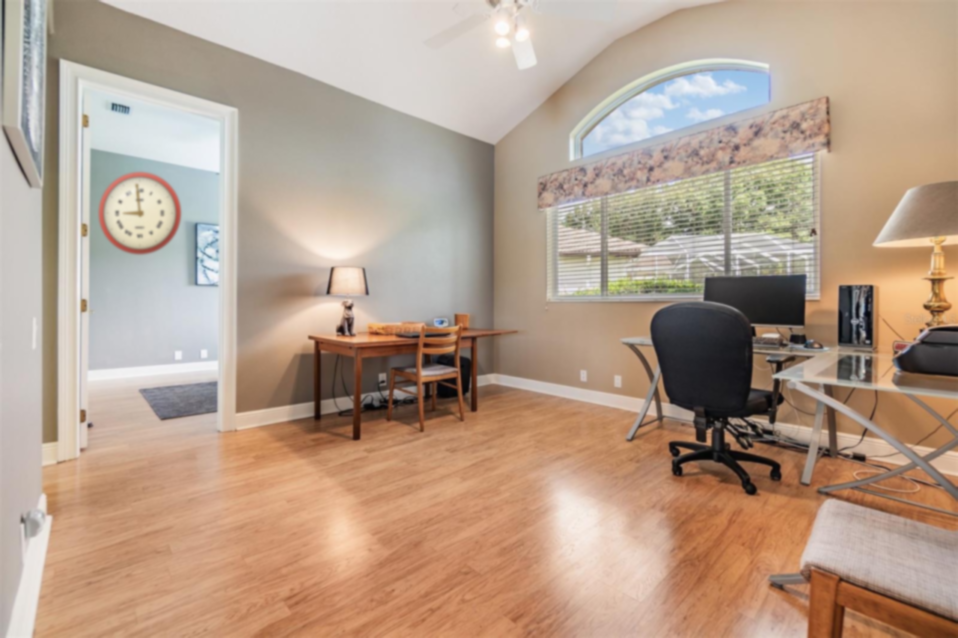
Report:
8,59
